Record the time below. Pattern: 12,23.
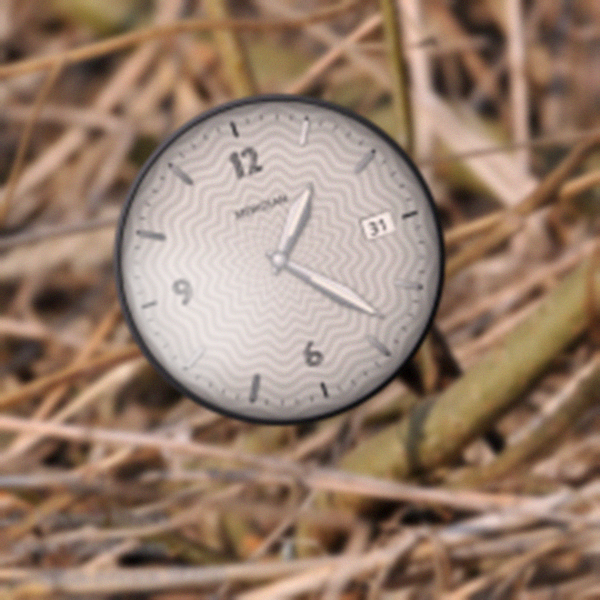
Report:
1,23
